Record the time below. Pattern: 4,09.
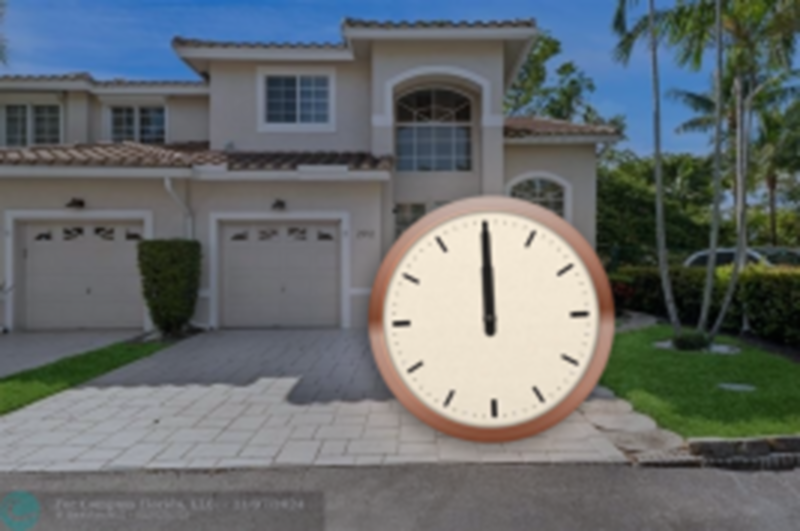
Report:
12,00
